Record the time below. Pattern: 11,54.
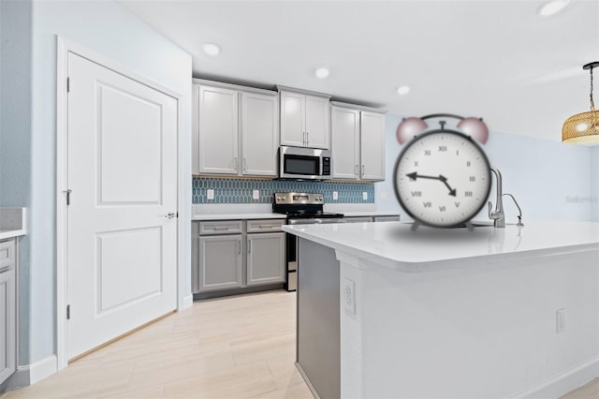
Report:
4,46
